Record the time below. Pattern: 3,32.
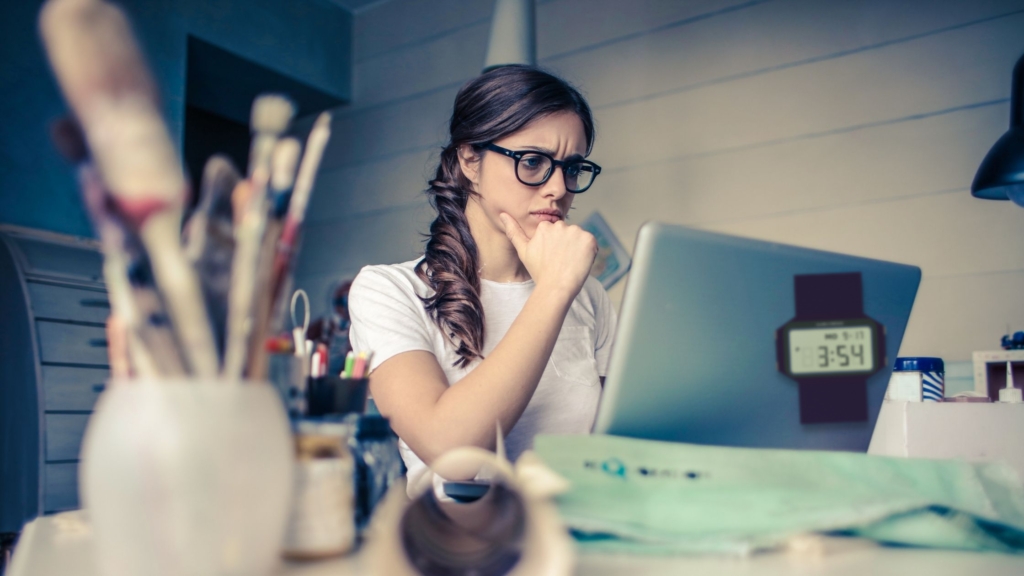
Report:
3,54
